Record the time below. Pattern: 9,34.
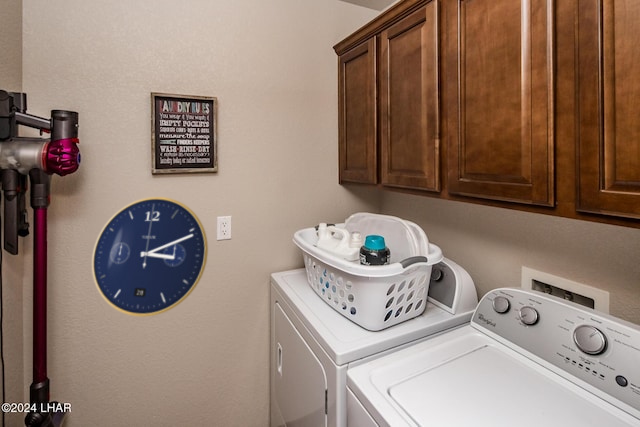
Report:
3,11
